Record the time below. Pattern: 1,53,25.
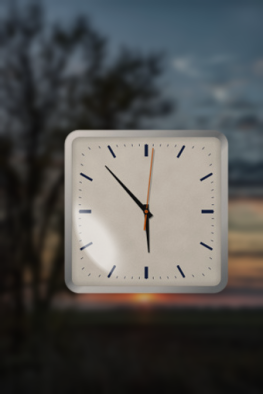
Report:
5,53,01
